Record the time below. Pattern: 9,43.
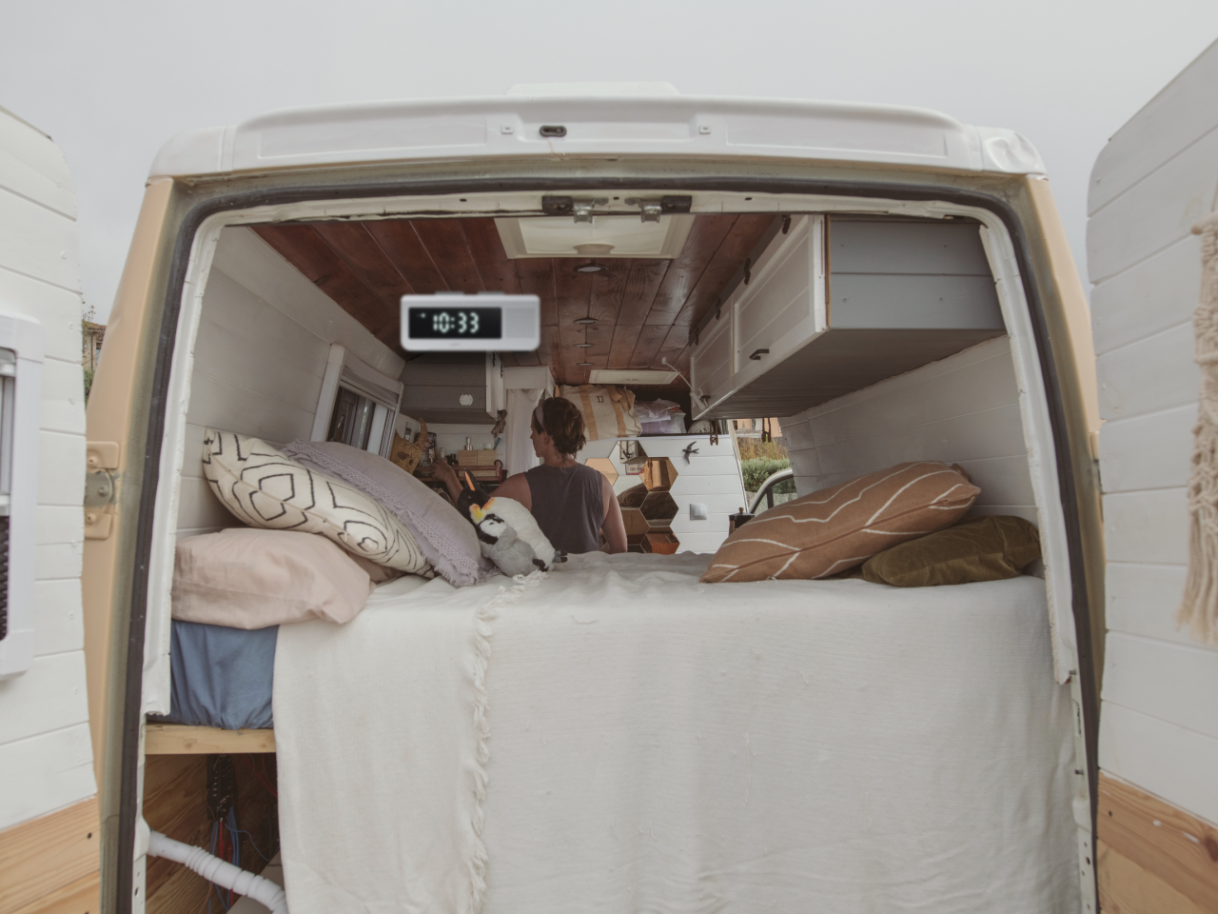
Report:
10,33
